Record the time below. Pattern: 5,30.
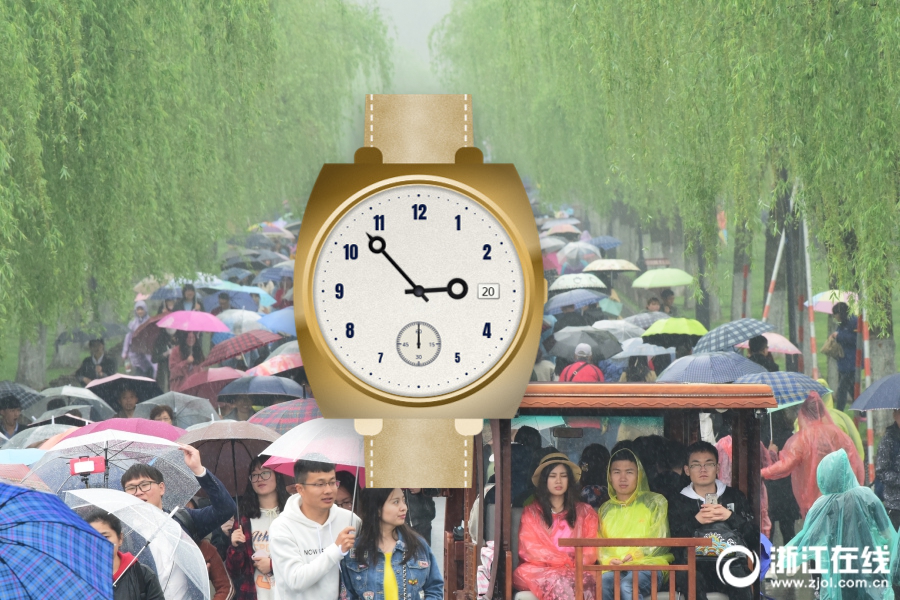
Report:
2,53
